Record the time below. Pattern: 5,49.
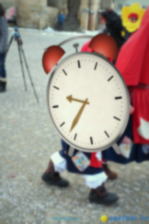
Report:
9,37
